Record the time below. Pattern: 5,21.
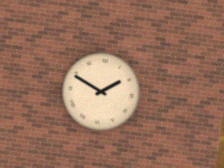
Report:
1,49
